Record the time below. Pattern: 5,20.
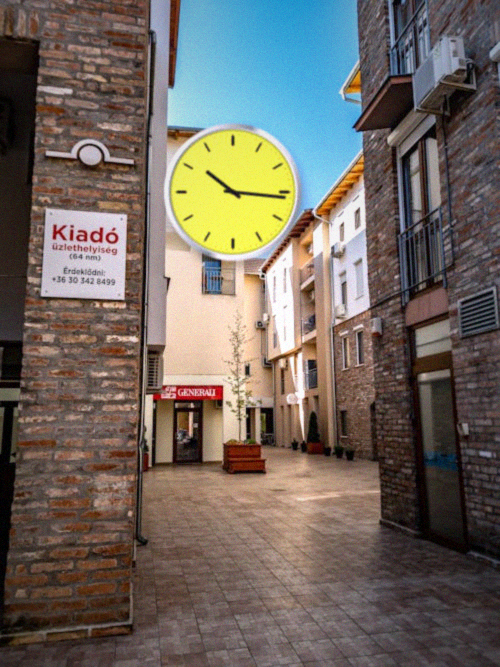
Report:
10,16
